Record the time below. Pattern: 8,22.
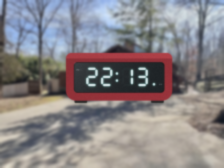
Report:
22,13
